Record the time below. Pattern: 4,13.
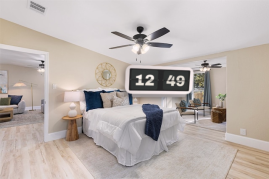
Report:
12,49
